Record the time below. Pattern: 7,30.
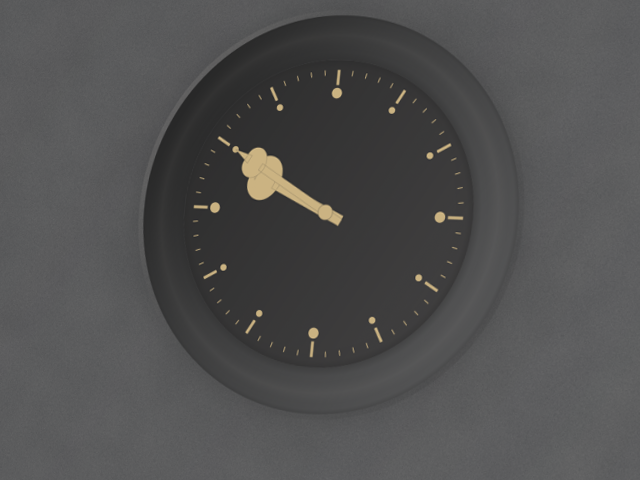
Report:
9,50
